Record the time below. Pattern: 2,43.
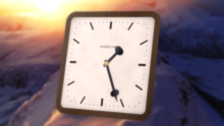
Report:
1,26
